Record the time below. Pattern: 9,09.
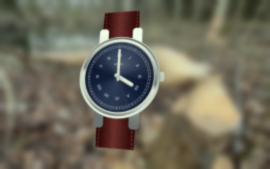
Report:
4,00
